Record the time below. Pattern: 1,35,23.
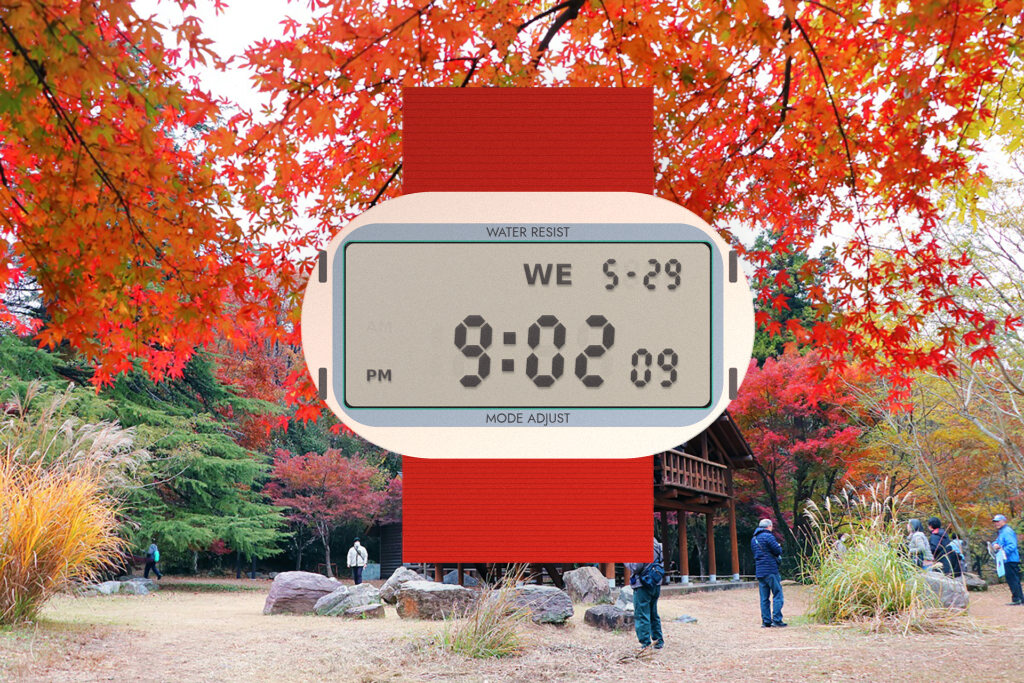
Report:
9,02,09
